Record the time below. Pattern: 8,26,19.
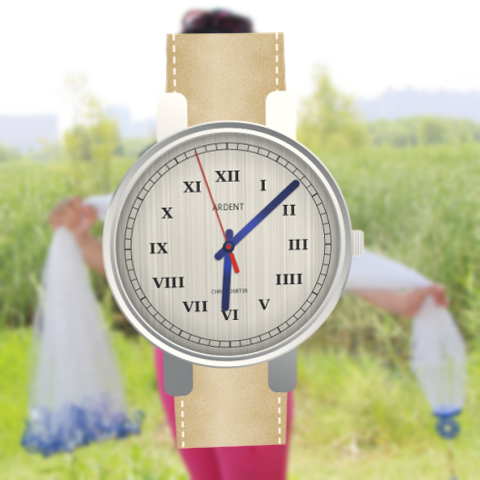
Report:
6,07,57
